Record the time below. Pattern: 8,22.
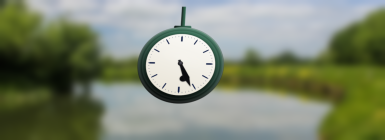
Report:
5,26
